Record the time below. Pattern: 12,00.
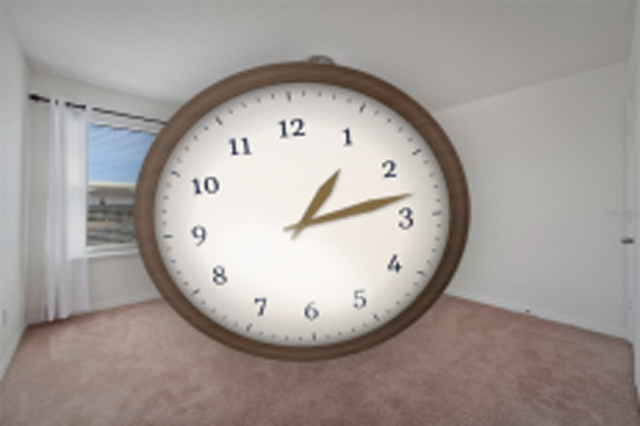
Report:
1,13
